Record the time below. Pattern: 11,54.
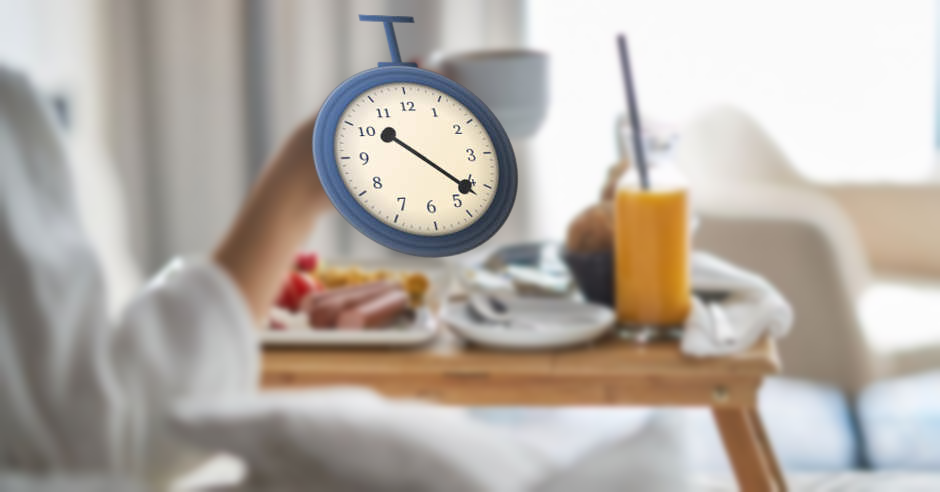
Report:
10,22
